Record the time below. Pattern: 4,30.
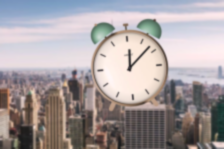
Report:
12,08
